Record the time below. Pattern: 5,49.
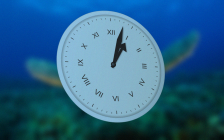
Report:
1,03
